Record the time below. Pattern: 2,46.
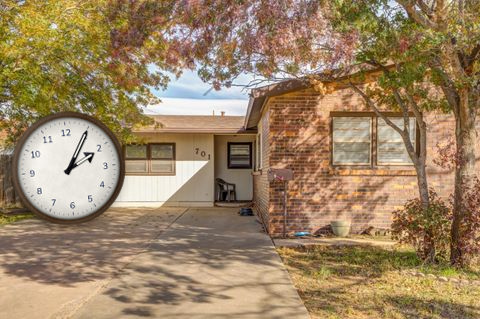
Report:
2,05
